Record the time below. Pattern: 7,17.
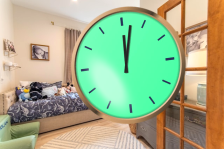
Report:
12,02
